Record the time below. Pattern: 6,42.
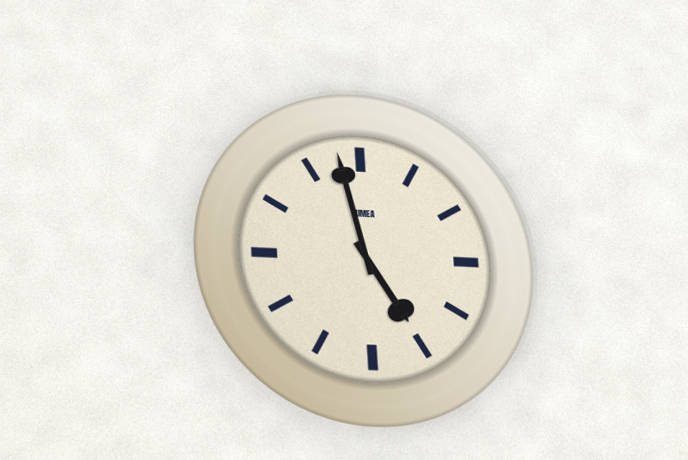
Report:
4,58
